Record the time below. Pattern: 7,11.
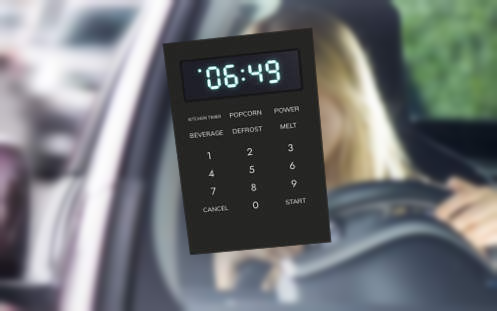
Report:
6,49
